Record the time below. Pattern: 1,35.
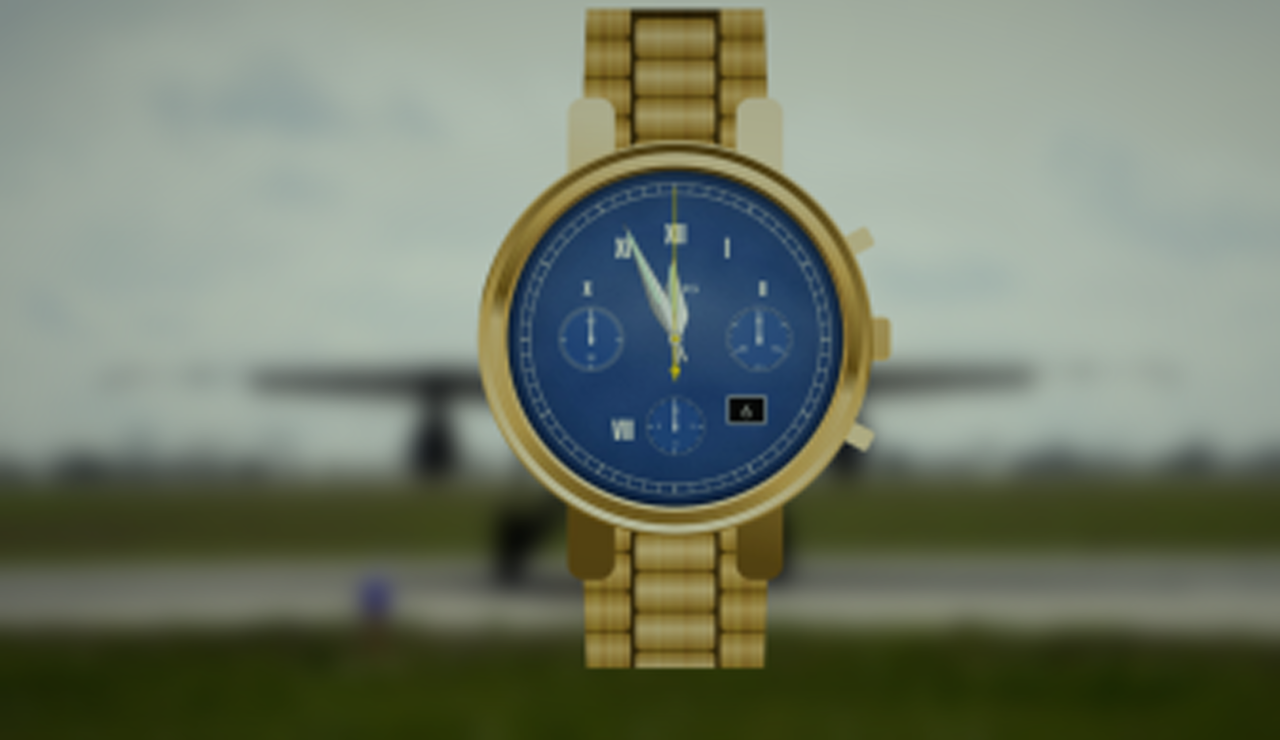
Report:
11,56
